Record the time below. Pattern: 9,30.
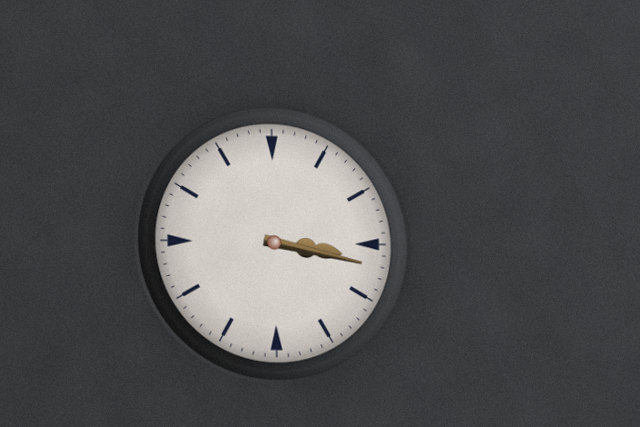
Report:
3,17
